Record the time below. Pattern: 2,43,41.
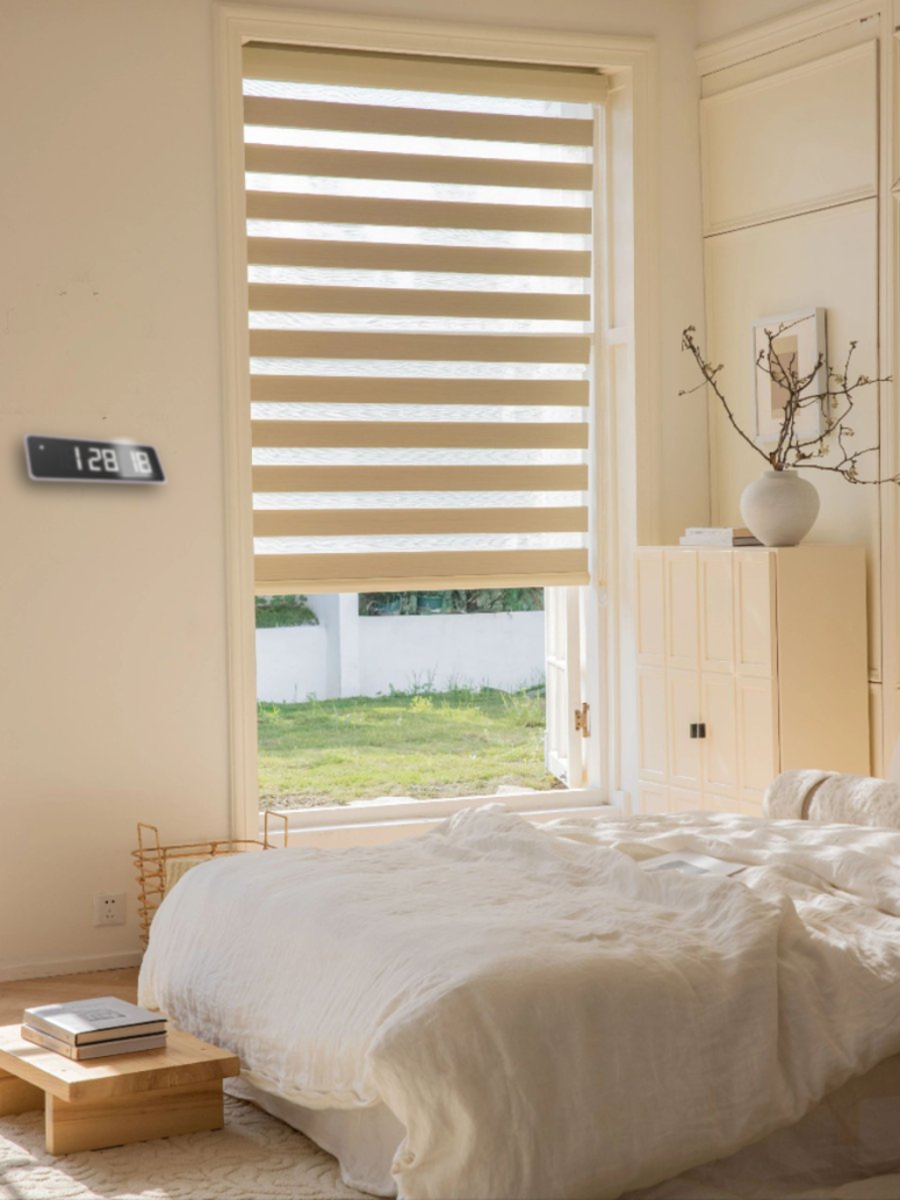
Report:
1,28,18
